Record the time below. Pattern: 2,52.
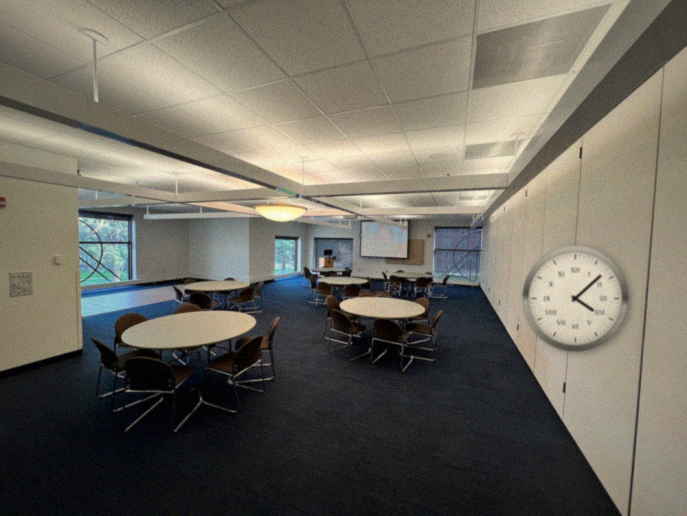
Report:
4,08
